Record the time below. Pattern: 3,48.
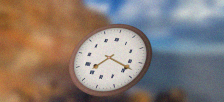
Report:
7,18
